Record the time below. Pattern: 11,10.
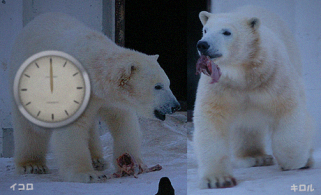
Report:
12,00
